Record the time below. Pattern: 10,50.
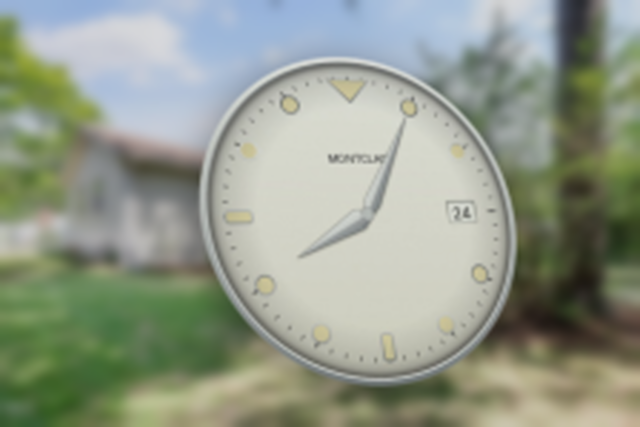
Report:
8,05
